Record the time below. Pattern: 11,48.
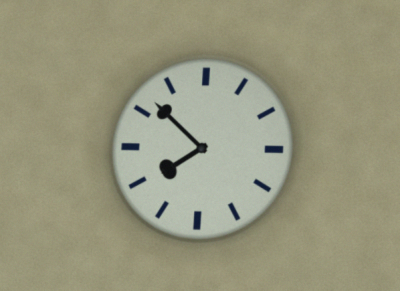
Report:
7,52
